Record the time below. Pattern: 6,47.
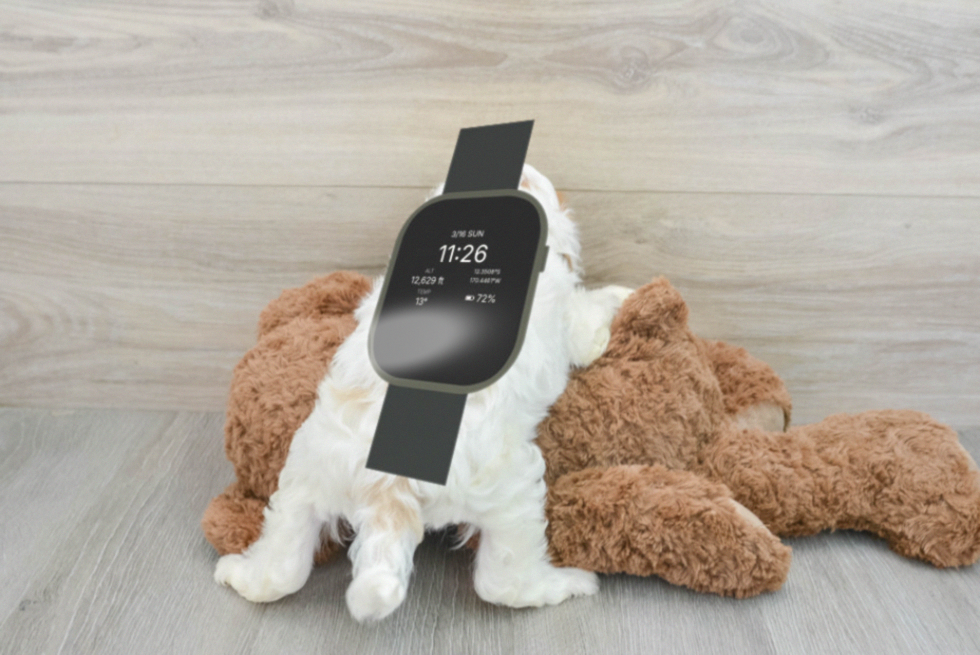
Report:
11,26
